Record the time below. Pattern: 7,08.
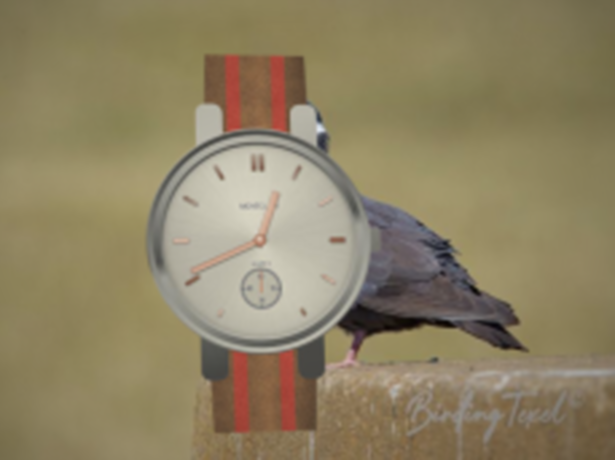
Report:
12,41
